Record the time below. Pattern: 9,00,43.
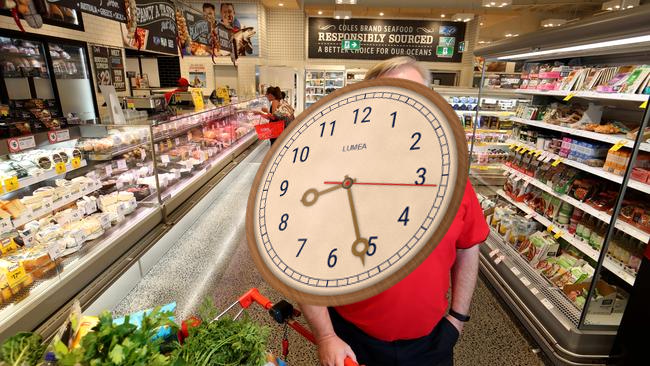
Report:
8,26,16
